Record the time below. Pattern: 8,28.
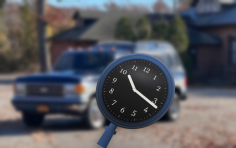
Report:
10,17
